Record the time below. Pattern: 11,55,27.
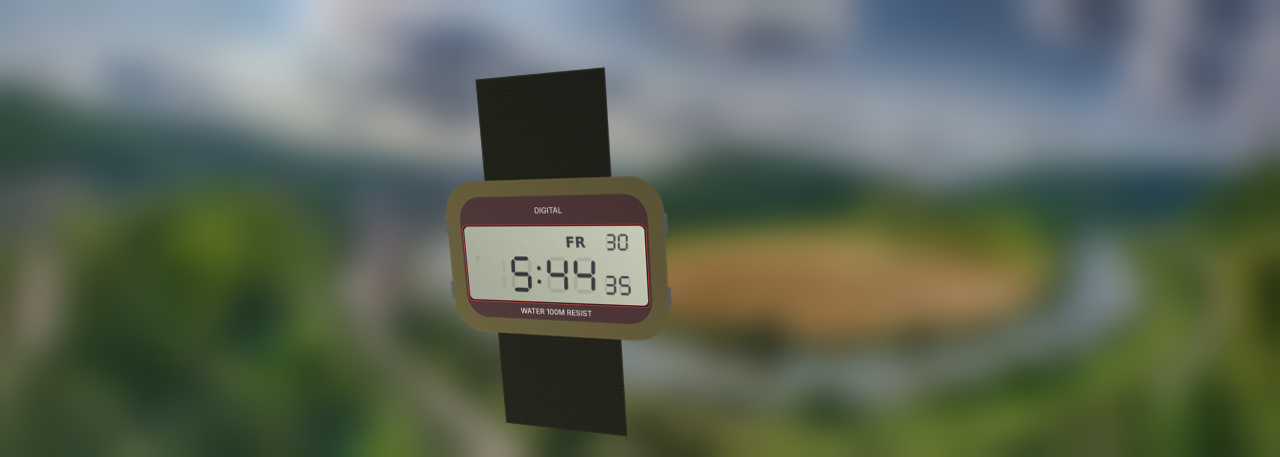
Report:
5,44,35
